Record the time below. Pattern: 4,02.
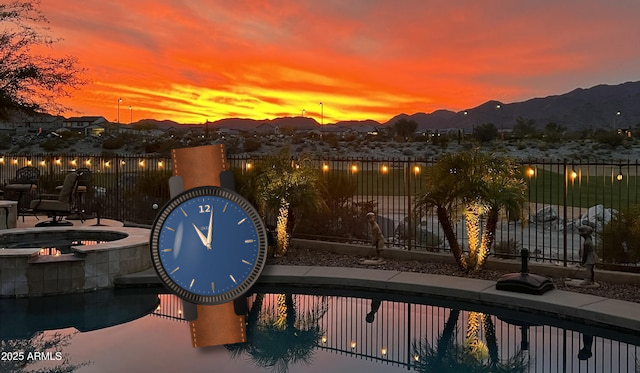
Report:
11,02
